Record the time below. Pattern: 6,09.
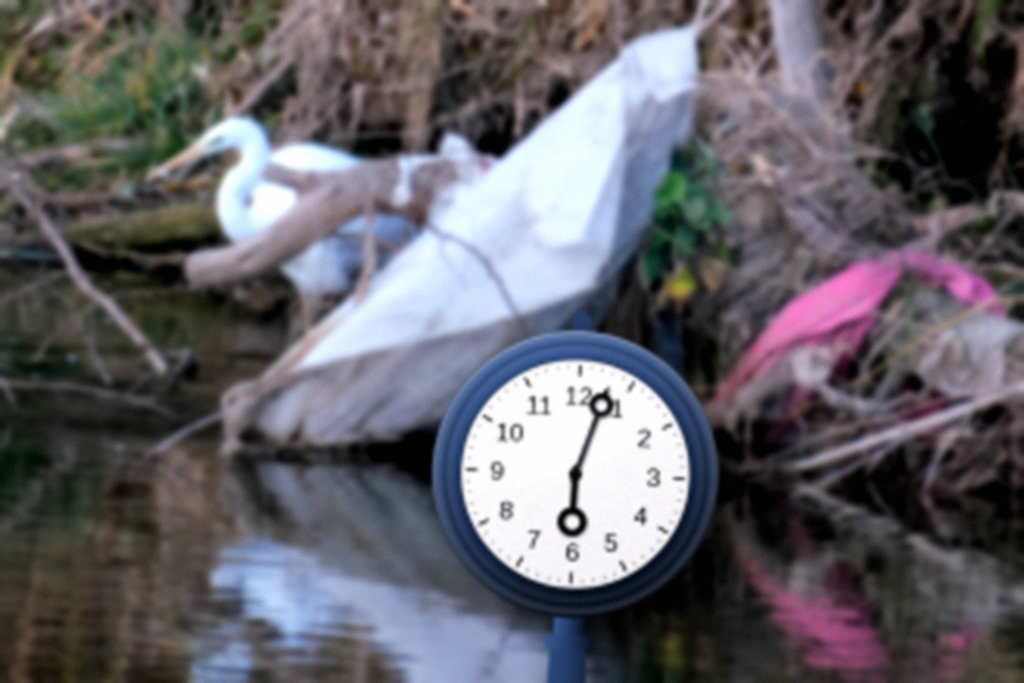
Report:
6,03
